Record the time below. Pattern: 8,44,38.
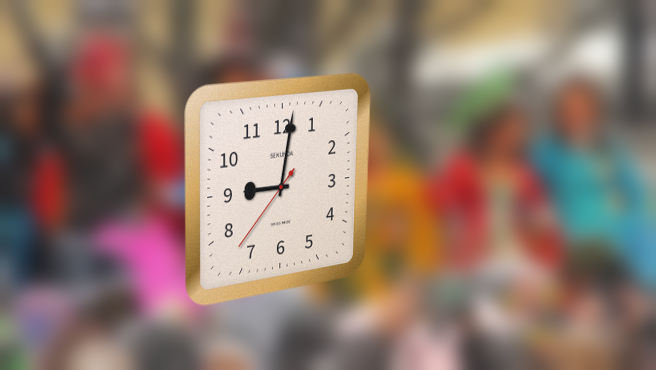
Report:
9,01,37
